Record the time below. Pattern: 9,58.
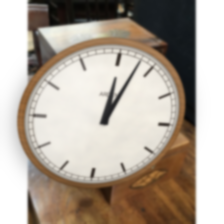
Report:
12,03
